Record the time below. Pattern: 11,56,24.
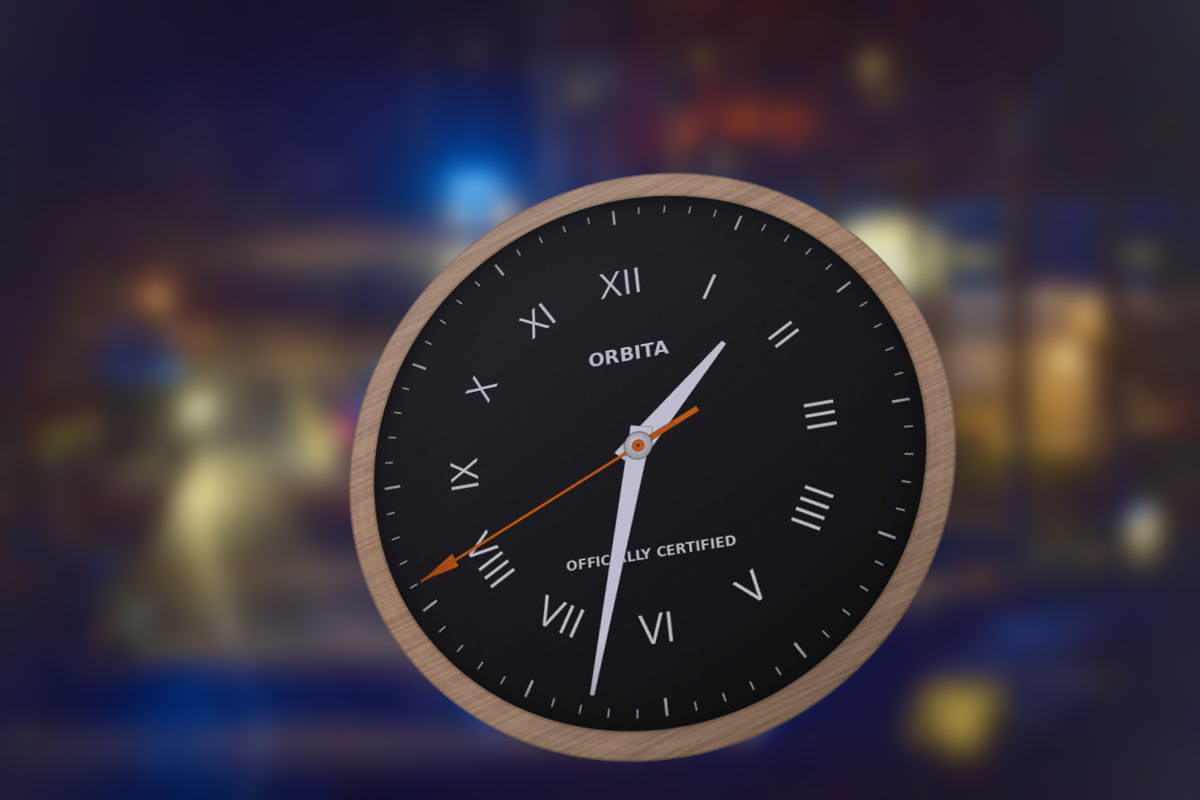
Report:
1,32,41
